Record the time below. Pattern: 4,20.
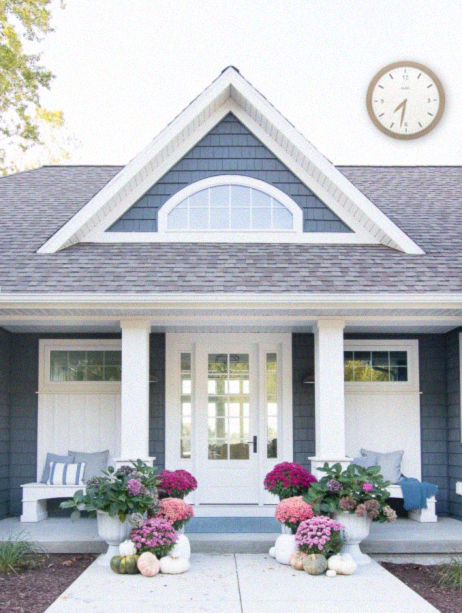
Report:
7,32
